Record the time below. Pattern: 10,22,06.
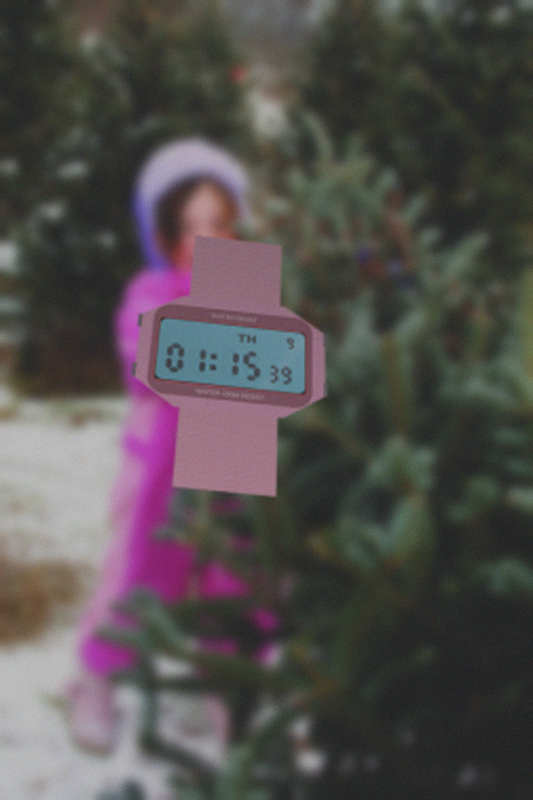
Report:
1,15,39
